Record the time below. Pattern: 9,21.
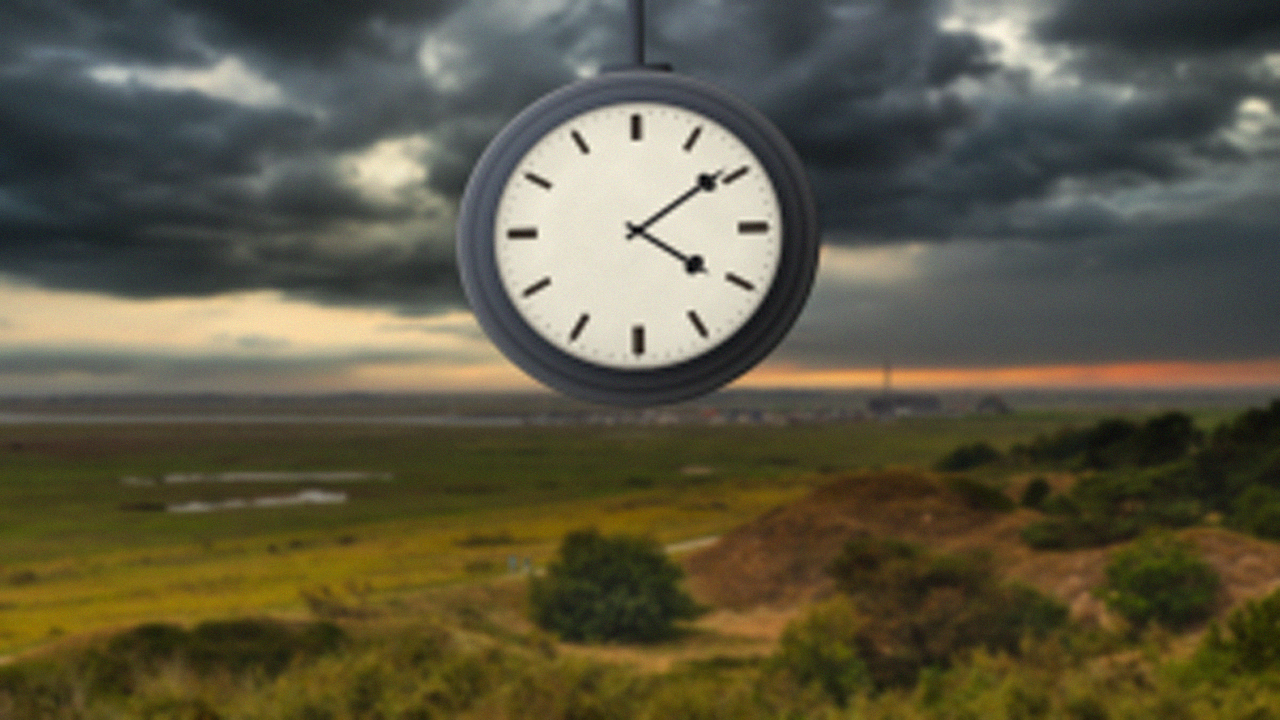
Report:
4,09
